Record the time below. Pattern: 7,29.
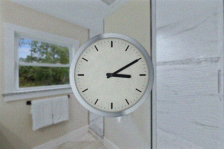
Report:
3,10
